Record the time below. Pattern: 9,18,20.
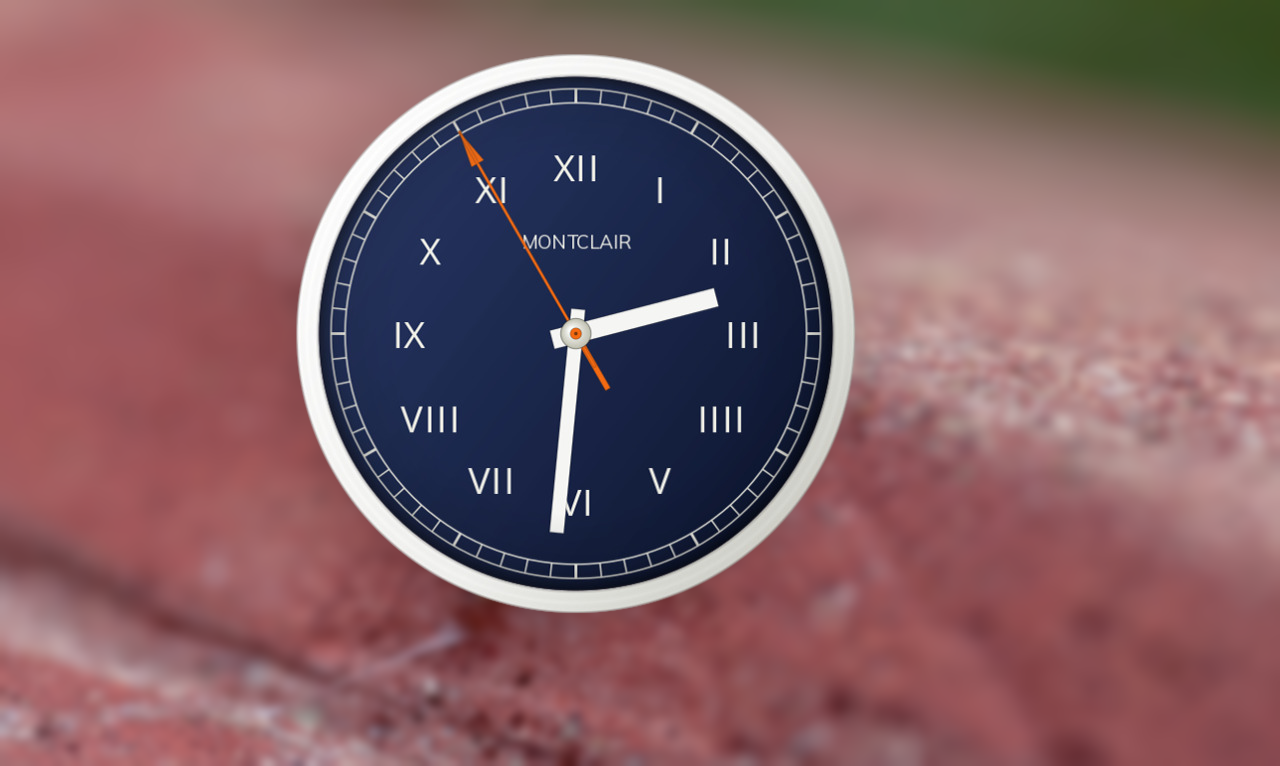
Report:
2,30,55
